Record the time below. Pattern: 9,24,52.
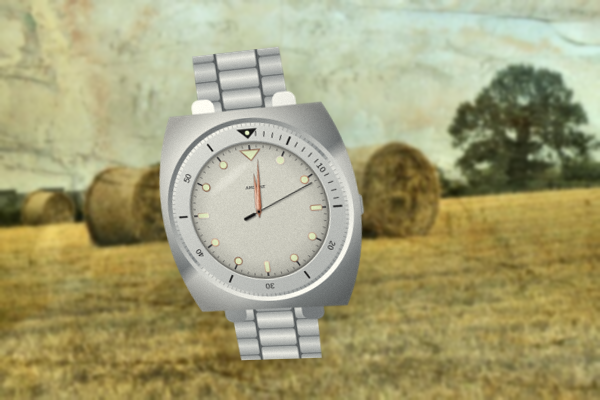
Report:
12,01,11
